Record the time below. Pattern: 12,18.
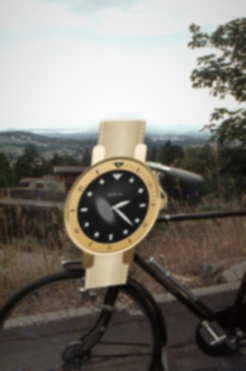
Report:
2,22
